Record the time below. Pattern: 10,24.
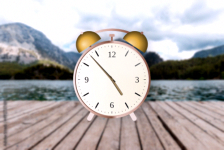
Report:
4,53
